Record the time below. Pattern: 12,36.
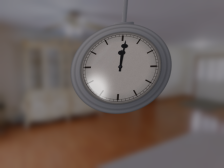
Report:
12,01
